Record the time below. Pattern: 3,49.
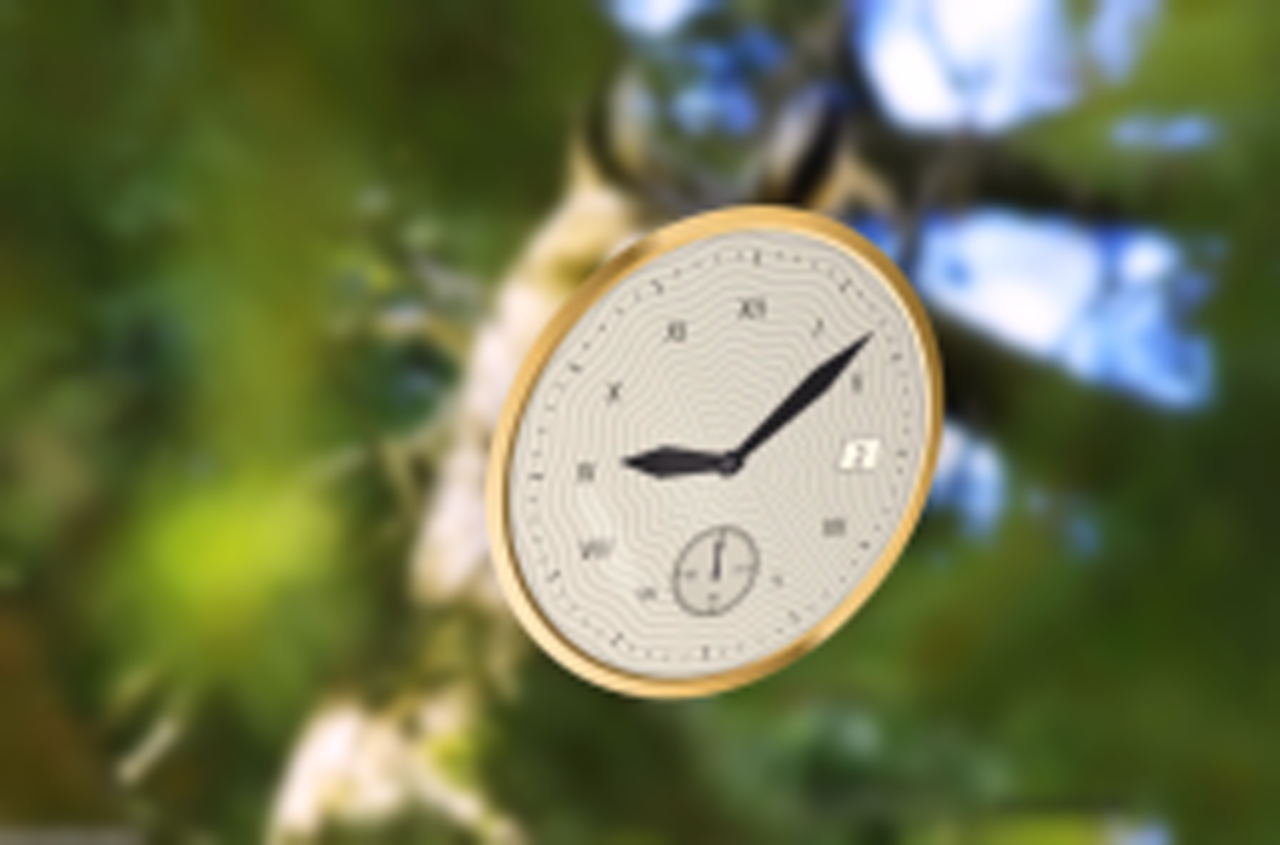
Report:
9,08
